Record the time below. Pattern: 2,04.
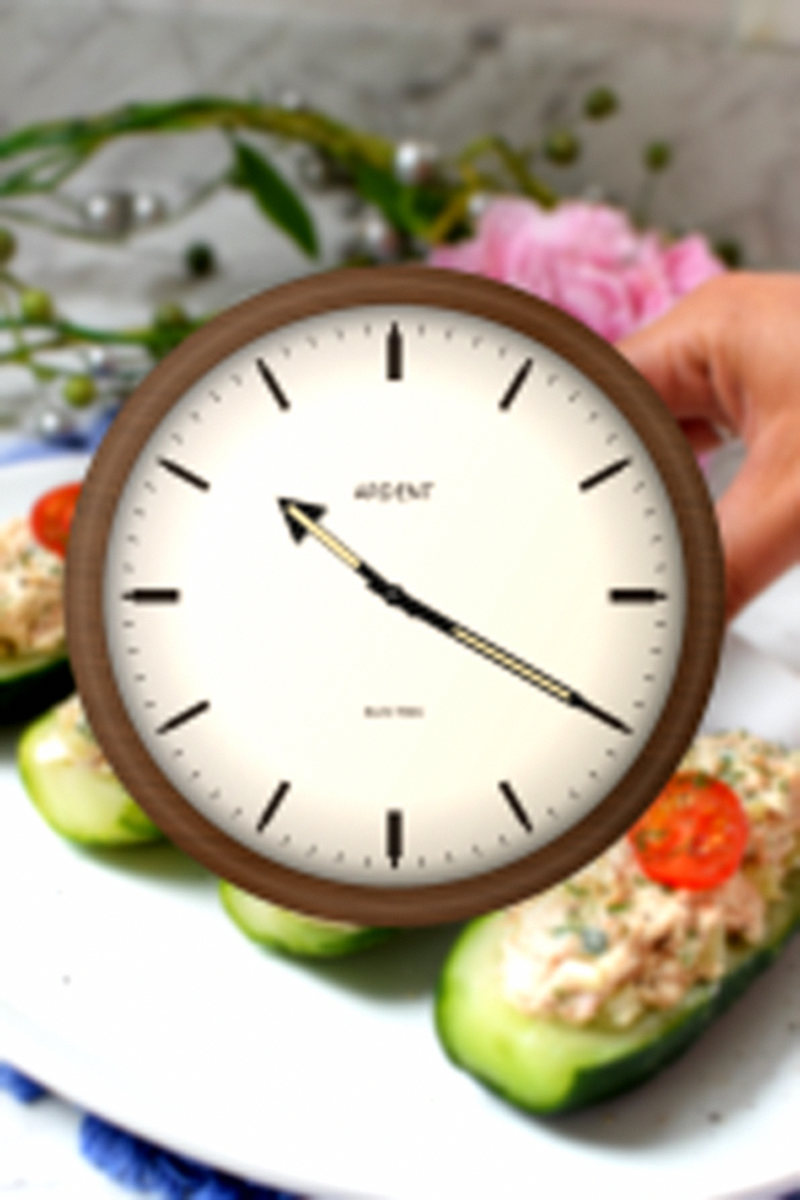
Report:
10,20
